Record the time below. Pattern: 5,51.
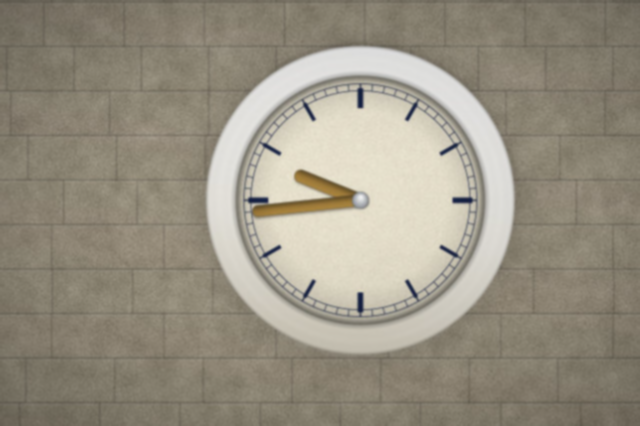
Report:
9,44
